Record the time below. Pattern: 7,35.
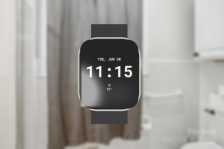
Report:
11,15
